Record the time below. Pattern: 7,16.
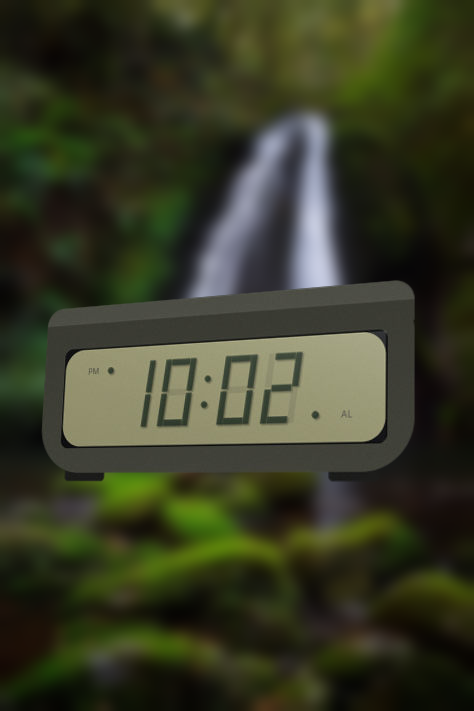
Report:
10,02
